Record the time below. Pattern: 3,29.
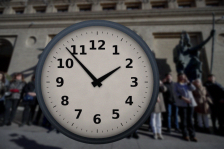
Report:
1,53
